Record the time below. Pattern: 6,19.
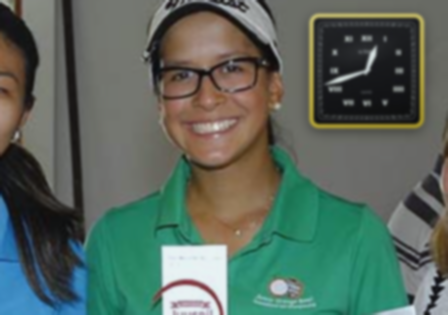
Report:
12,42
